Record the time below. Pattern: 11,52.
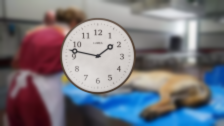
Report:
1,47
